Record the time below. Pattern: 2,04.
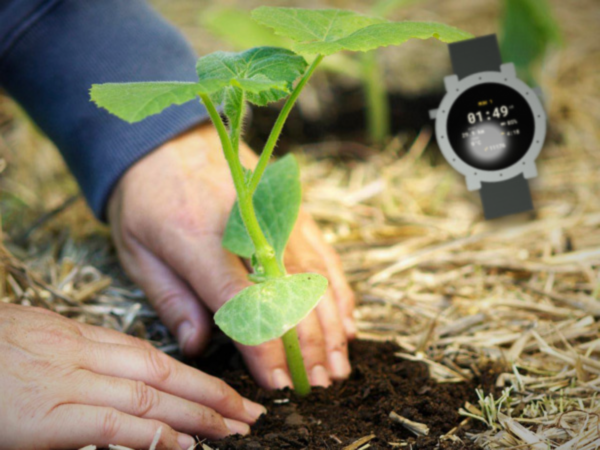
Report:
1,49
